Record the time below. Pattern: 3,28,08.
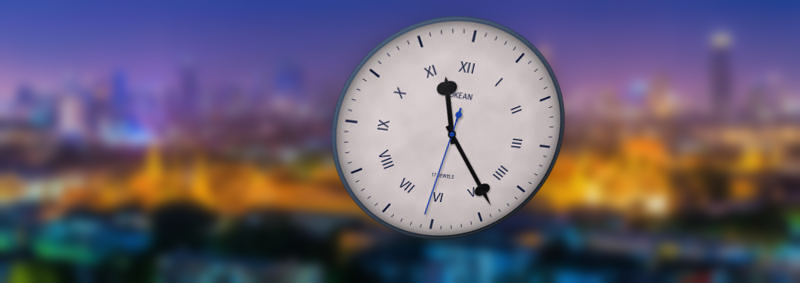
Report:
11,23,31
